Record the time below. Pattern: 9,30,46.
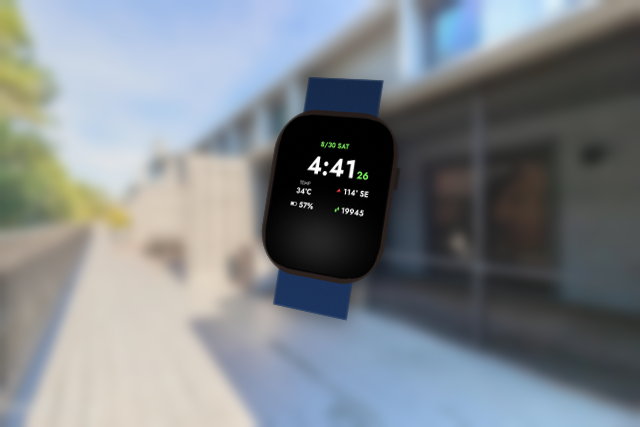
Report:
4,41,26
